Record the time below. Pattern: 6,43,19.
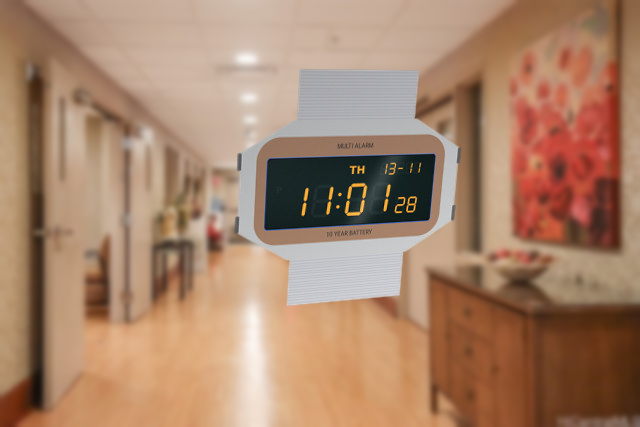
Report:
11,01,28
